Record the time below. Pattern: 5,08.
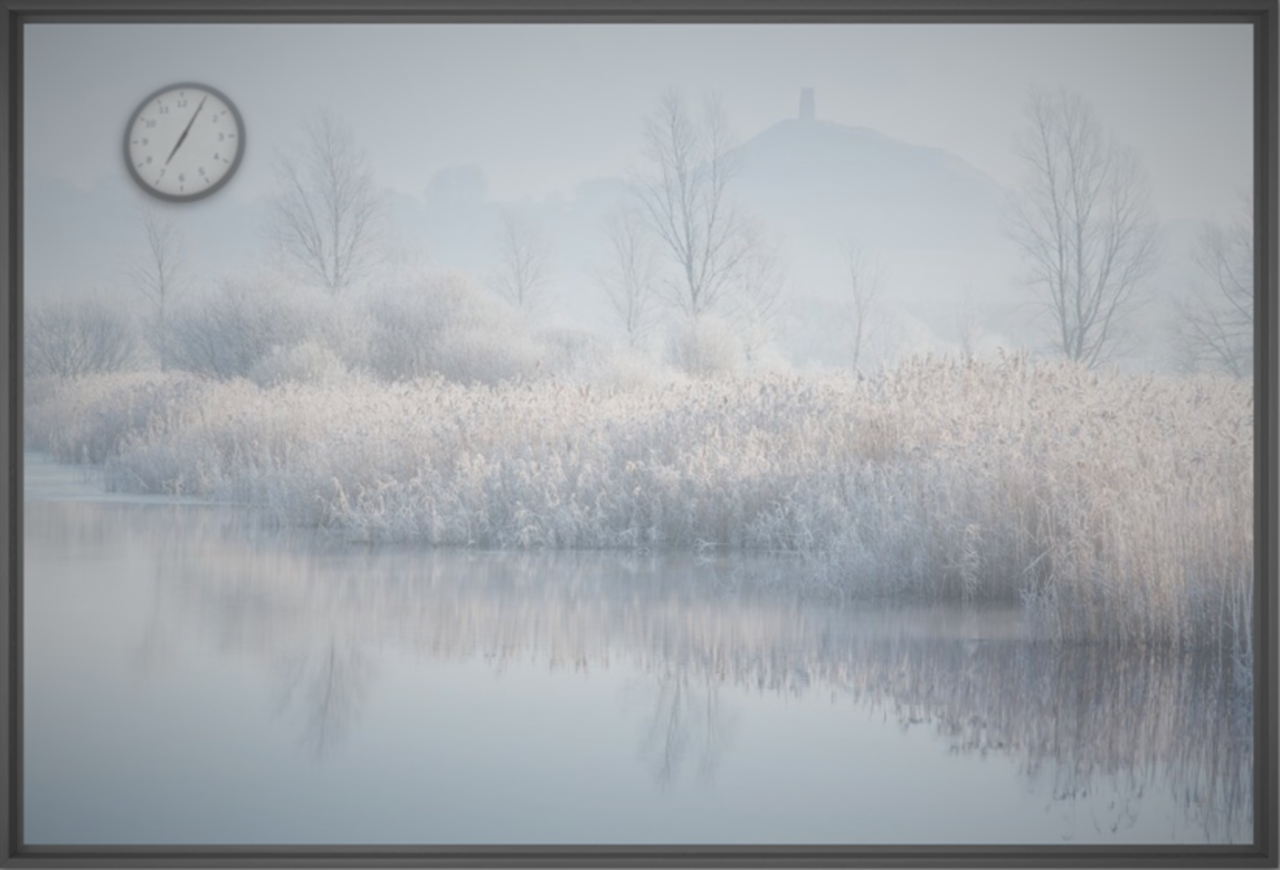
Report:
7,05
